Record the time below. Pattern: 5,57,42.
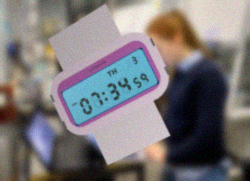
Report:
7,34,59
